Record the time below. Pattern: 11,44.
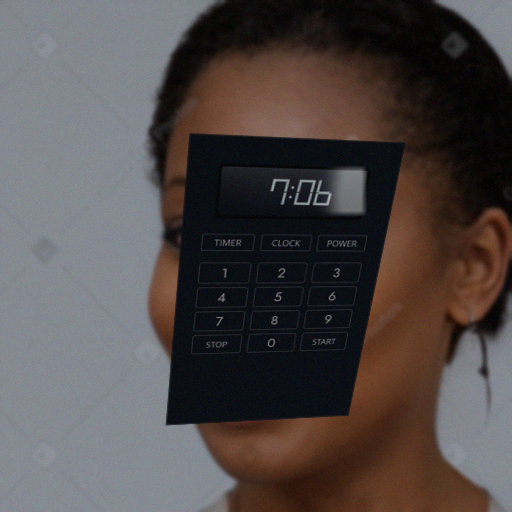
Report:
7,06
